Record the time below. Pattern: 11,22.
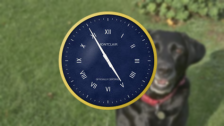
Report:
4,55
